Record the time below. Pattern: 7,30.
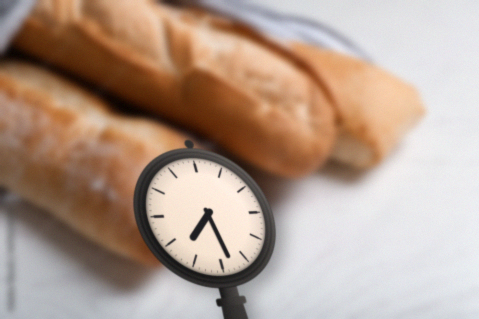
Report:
7,28
